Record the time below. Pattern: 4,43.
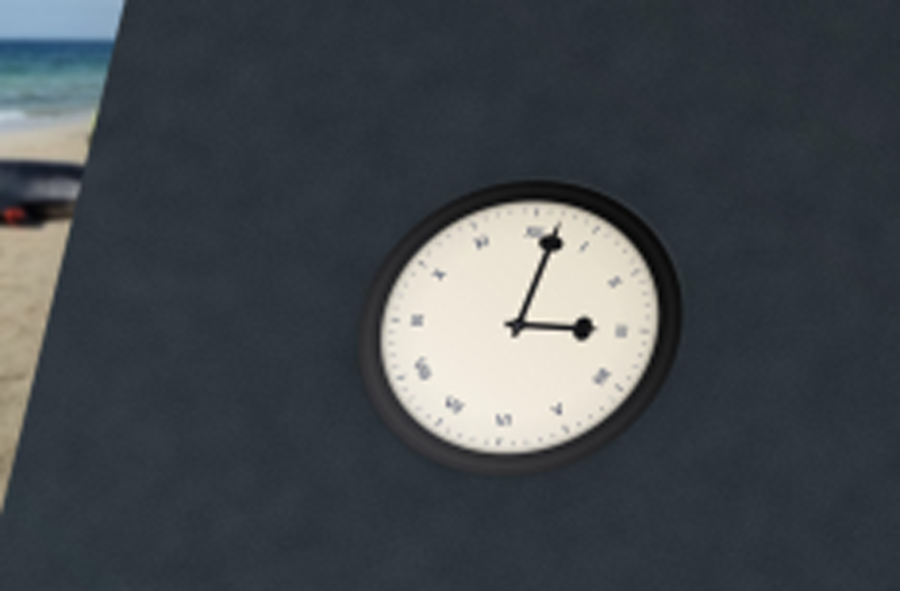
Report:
3,02
